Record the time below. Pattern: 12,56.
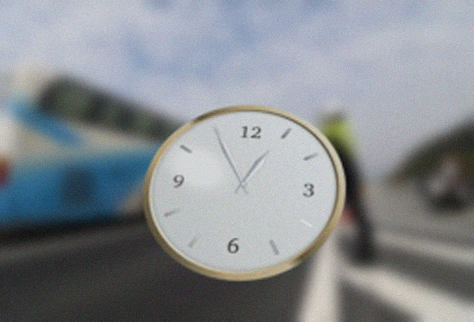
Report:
12,55
